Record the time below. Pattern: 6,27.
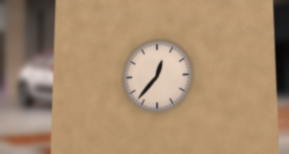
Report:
12,37
